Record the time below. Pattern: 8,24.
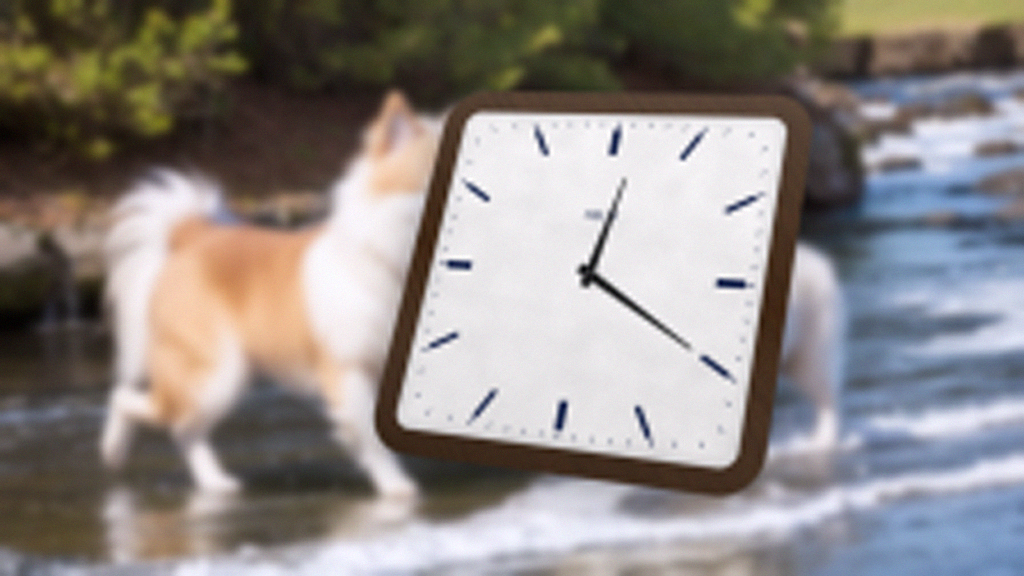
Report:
12,20
